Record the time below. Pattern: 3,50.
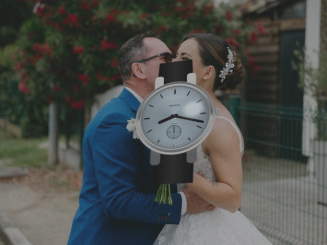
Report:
8,18
